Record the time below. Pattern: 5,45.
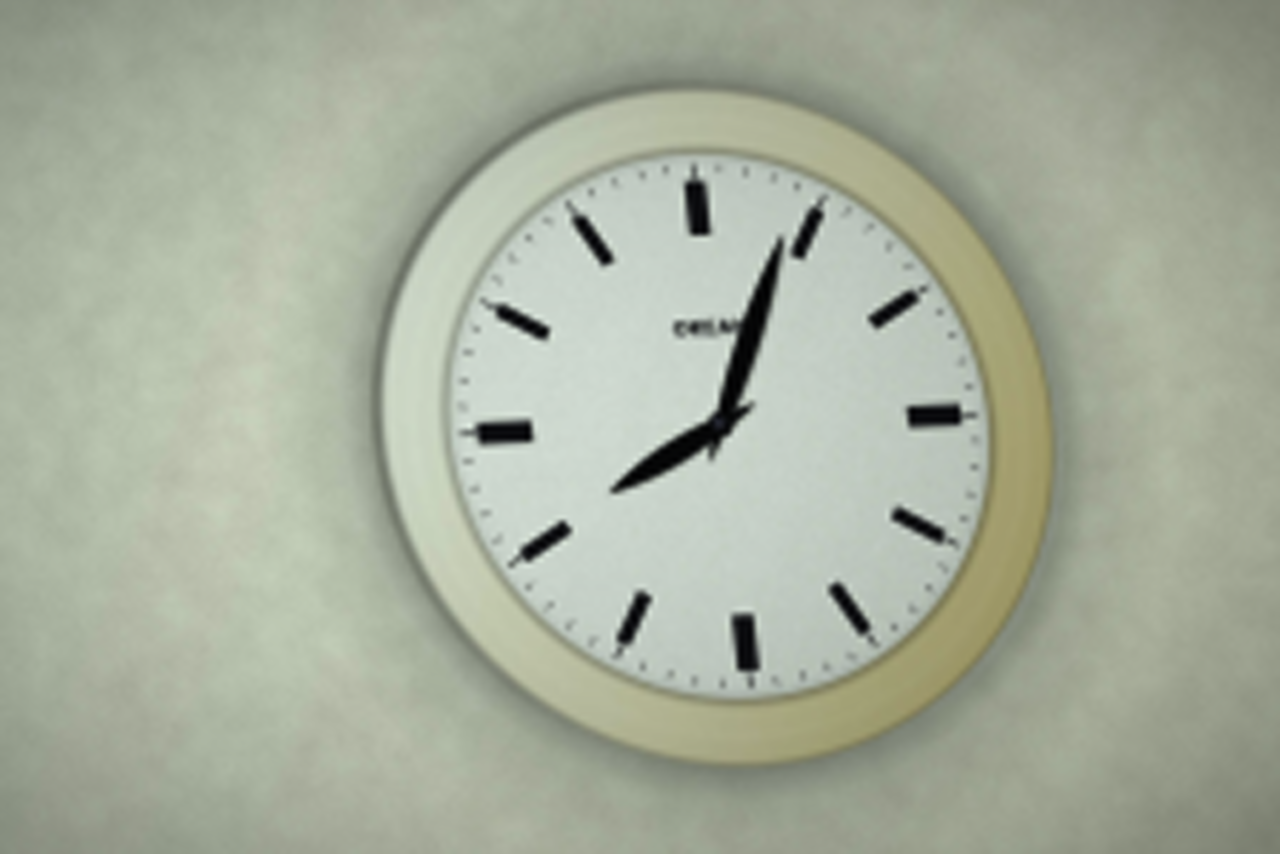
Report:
8,04
